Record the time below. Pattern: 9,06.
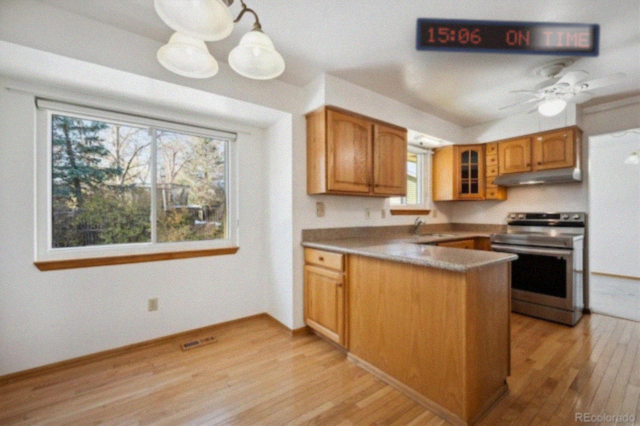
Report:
15,06
